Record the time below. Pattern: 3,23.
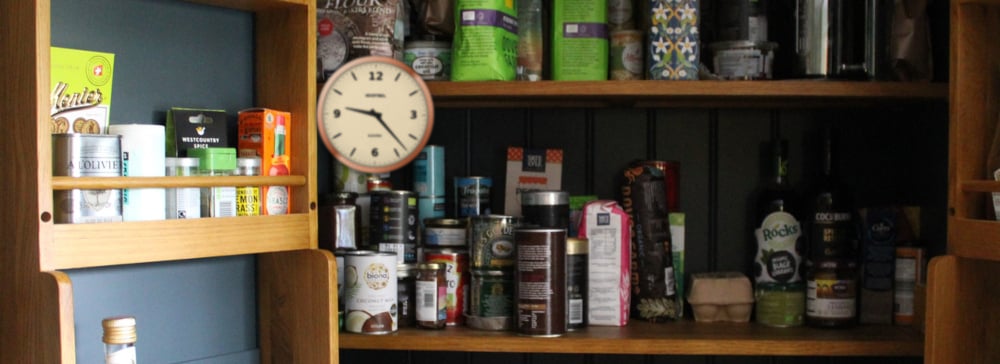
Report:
9,23
